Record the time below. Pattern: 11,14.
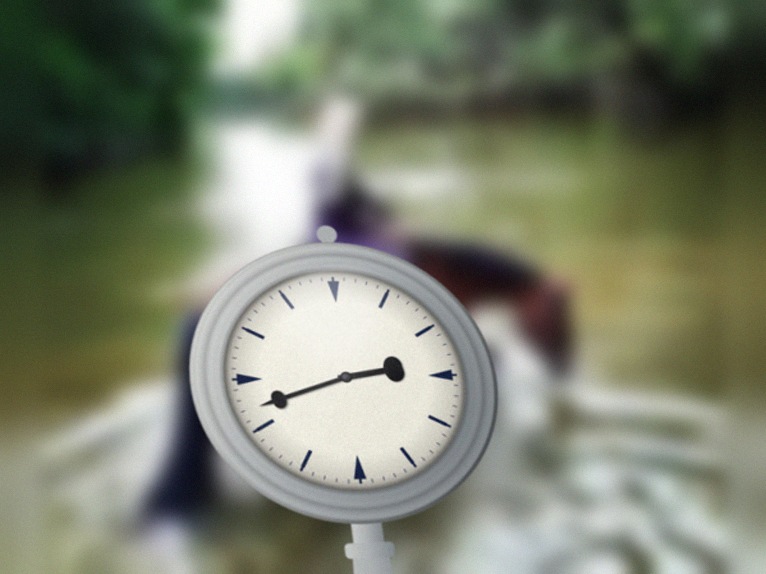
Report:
2,42
